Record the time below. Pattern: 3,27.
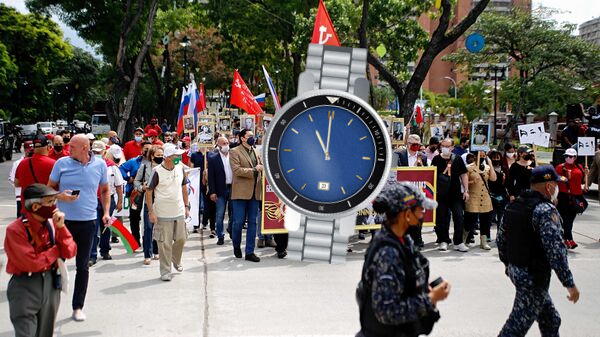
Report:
11,00
